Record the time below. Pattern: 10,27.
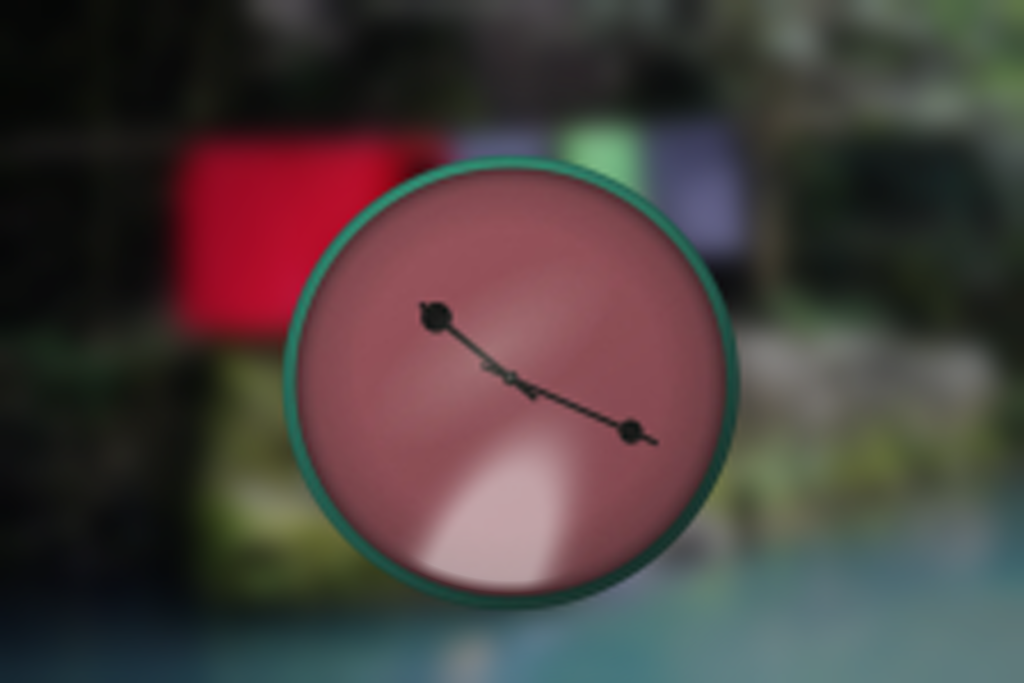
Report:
10,19
